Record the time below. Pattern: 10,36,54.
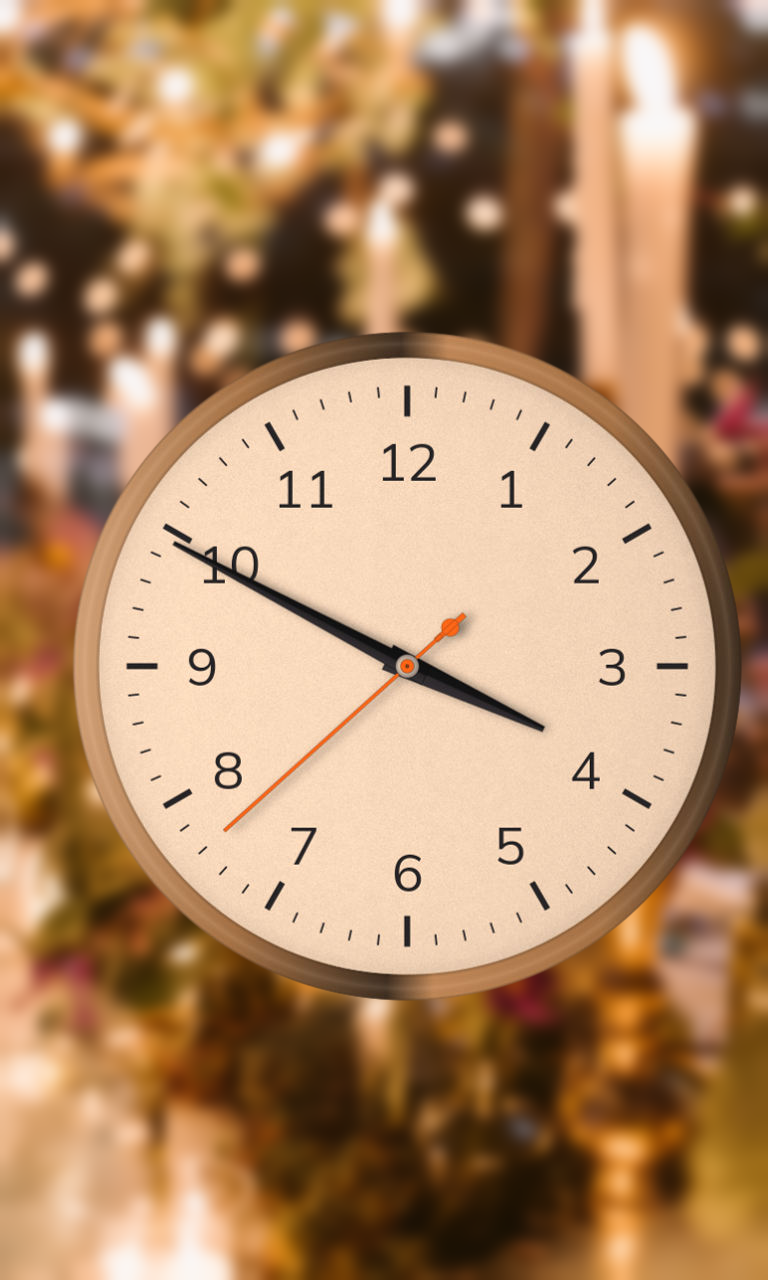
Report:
3,49,38
